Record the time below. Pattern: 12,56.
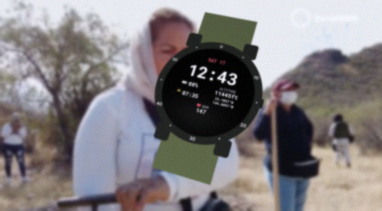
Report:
12,43
